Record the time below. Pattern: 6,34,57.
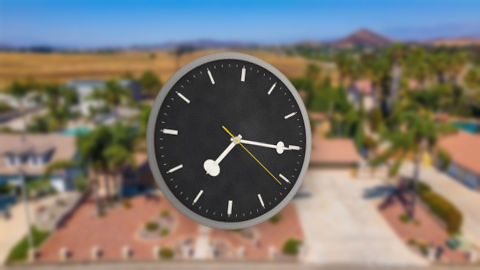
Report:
7,15,21
